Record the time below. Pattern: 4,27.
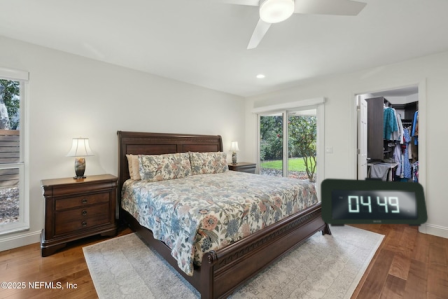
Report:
4,49
